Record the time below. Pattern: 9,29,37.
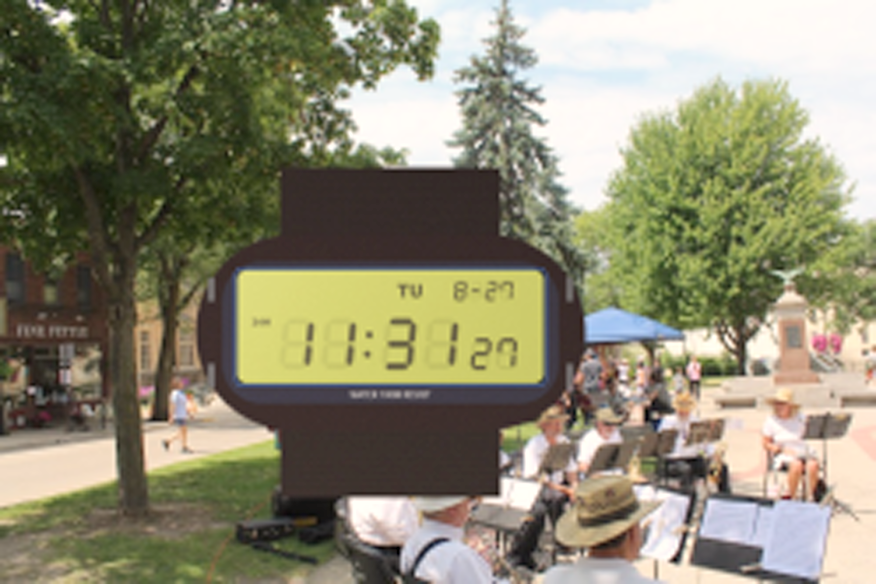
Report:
11,31,27
